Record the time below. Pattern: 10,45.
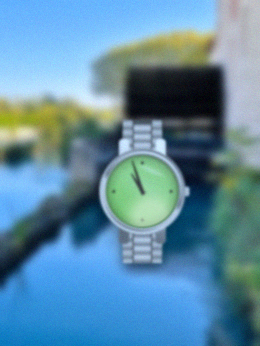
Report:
10,57
